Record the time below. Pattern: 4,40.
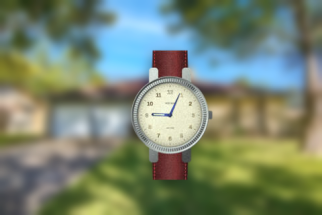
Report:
9,04
